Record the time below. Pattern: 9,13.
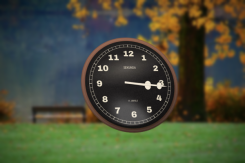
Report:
3,16
